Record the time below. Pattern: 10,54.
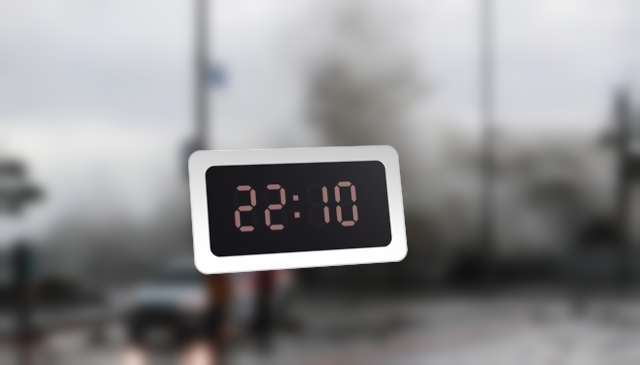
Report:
22,10
